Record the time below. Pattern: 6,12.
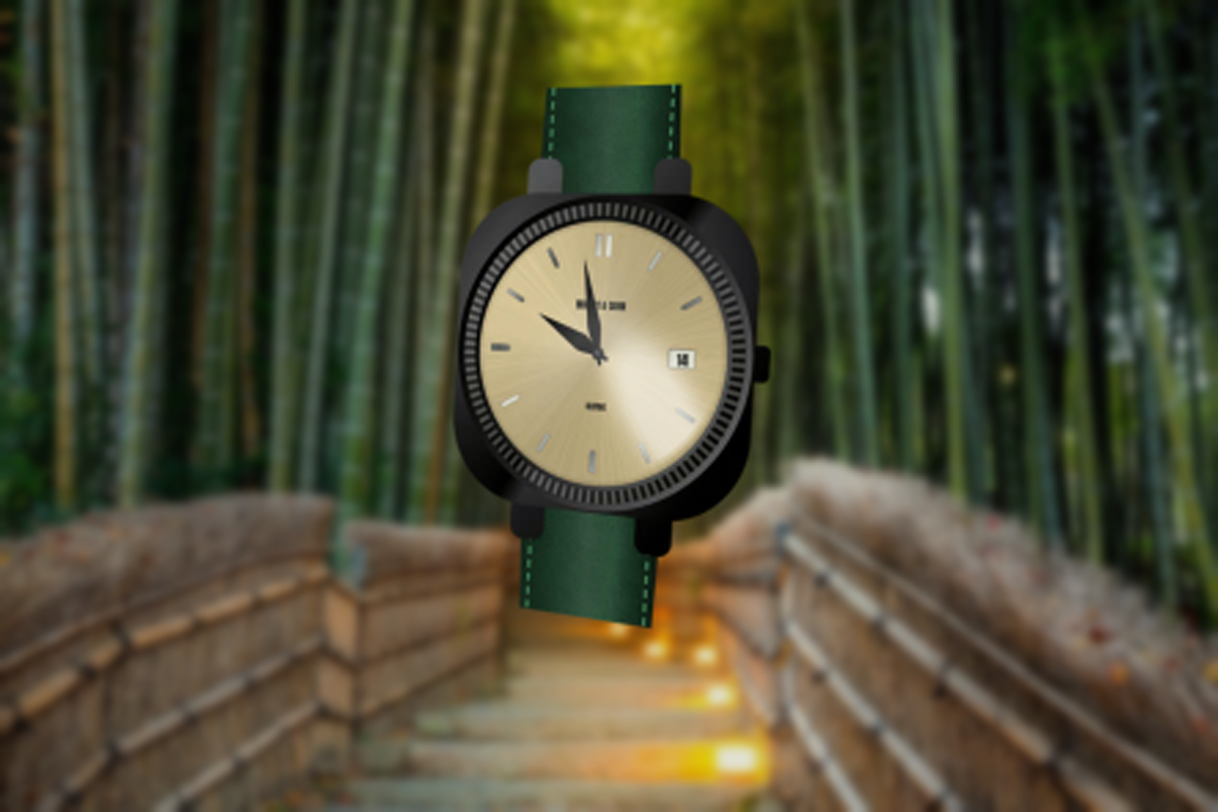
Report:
9,58
